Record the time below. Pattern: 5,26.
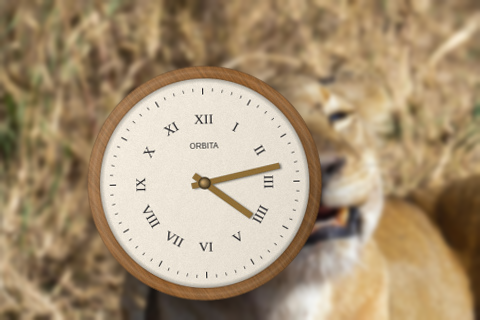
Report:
4,13
